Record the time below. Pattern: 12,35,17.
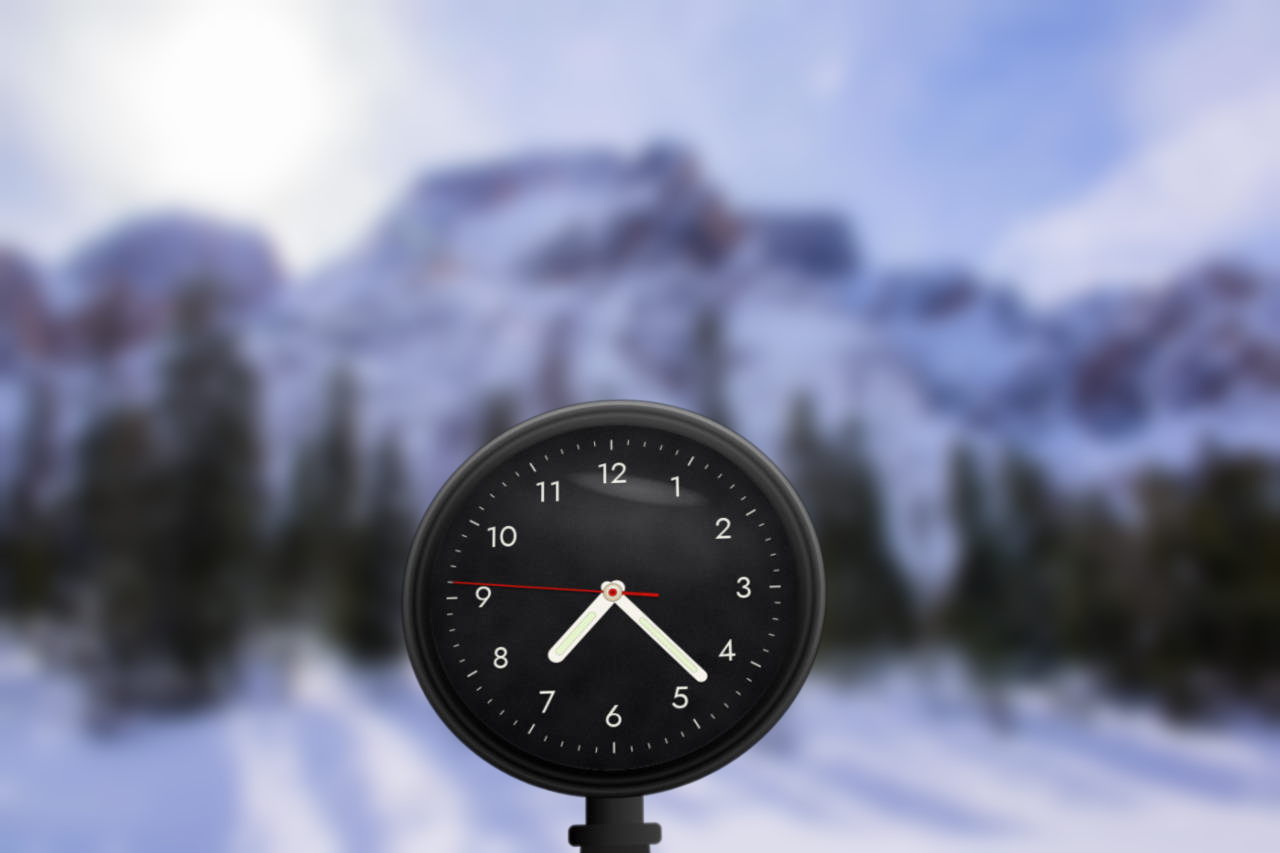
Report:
7,22,46
